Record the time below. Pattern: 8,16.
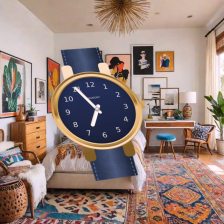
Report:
6,55
